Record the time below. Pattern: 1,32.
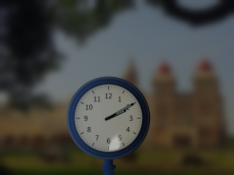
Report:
2,10
